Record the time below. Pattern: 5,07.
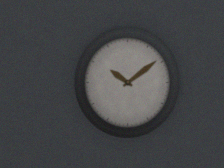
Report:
10,09
